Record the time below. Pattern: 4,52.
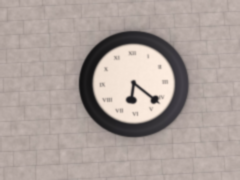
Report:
6,22
